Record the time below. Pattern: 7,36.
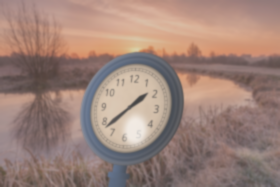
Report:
1,38
